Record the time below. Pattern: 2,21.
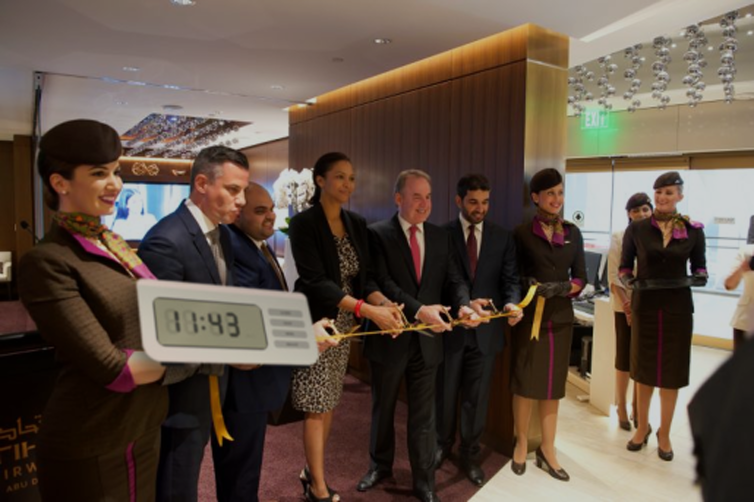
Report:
11,43
